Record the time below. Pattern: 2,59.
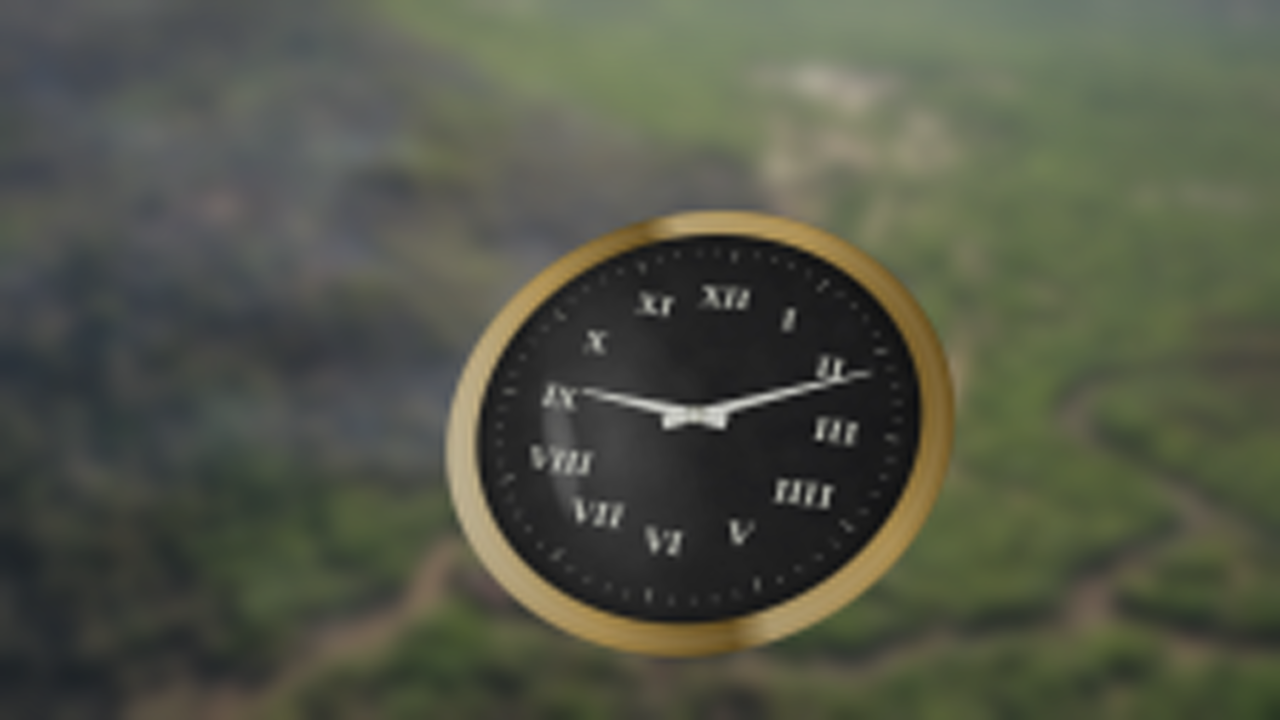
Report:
9,11
